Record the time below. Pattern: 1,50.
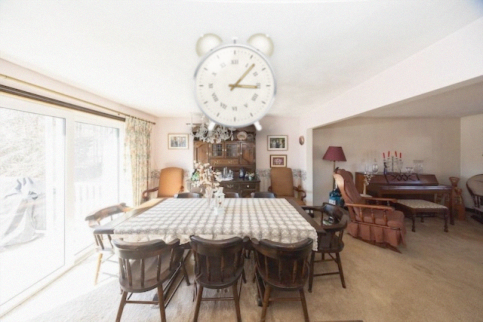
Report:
3,07
